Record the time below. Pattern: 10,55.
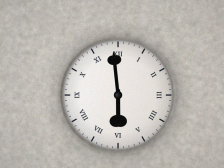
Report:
5,59
